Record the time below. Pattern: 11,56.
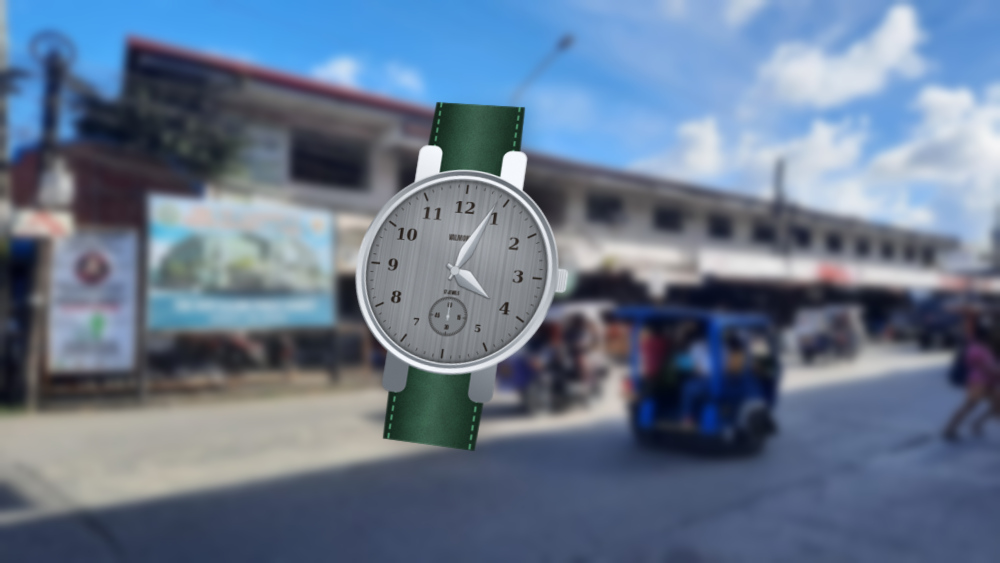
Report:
4,04
